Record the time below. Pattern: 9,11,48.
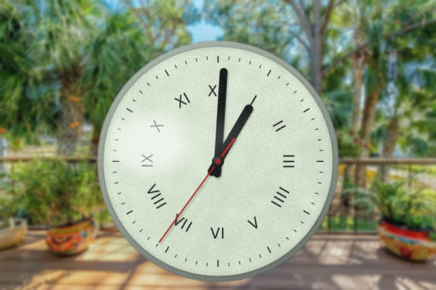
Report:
1,00,36
